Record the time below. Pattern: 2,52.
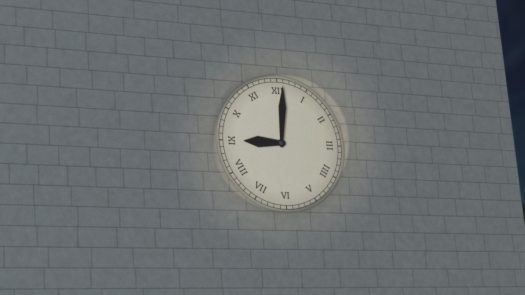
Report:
9,01
